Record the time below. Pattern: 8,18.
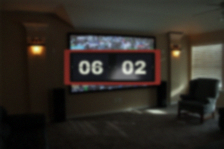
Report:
6,02
